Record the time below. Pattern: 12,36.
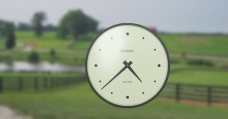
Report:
4,38
